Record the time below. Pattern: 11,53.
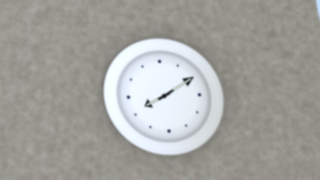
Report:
8,10
